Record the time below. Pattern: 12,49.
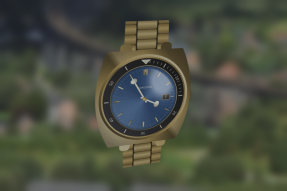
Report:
3,55
